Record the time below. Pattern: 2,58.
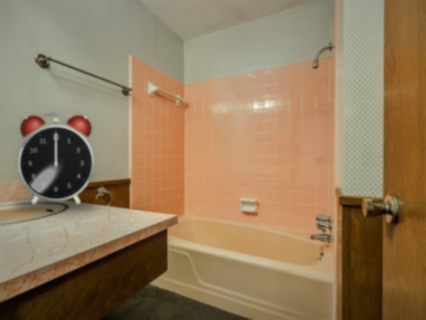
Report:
12,00
